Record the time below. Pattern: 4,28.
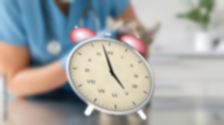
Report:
4,58
